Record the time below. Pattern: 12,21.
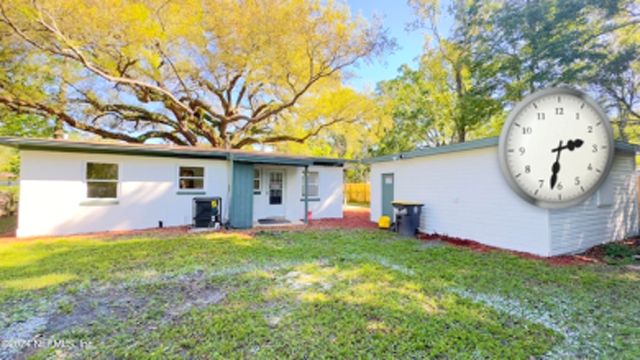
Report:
2,32
